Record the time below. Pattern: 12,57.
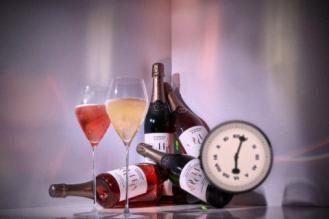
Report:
6,03
